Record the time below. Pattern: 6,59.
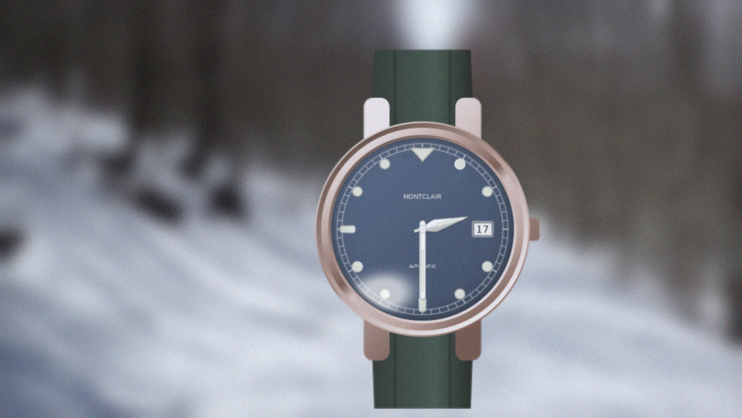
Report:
2,30
